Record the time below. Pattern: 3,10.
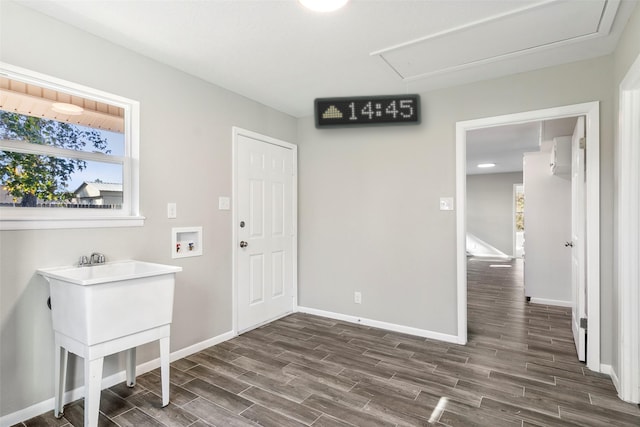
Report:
14,45
